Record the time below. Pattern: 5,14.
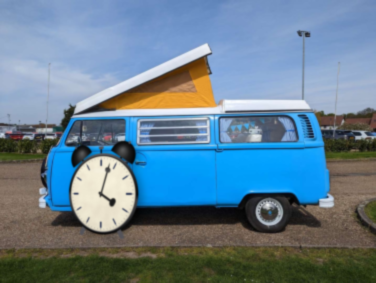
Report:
4,03
